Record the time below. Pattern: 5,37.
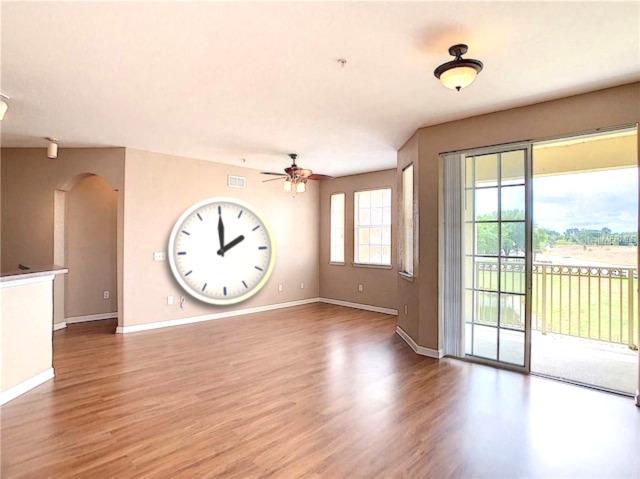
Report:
2,00
